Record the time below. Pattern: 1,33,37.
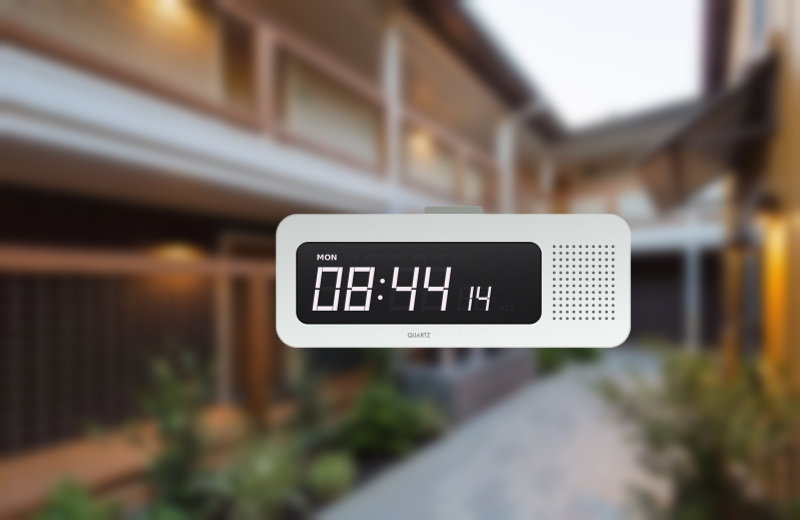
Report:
8,44,14
